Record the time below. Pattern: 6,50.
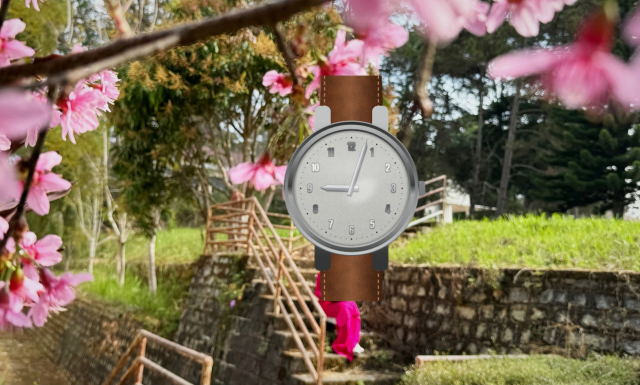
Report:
9,03
